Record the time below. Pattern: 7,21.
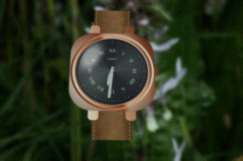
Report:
6,31
